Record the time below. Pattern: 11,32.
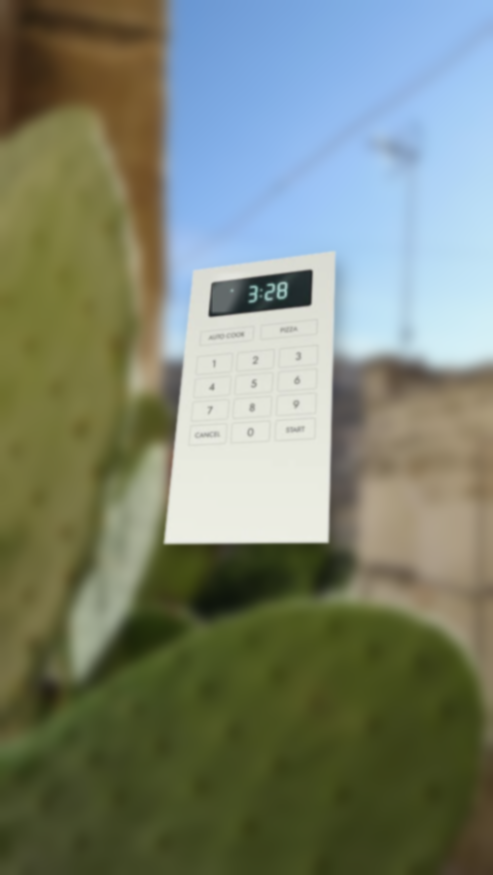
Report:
3,28
